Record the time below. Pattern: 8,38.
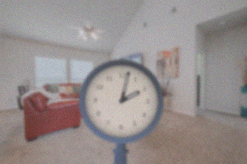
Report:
2,02
